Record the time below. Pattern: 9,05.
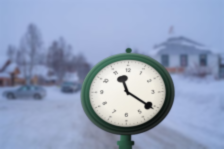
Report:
11,21
